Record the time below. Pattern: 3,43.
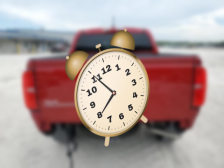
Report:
7,55
